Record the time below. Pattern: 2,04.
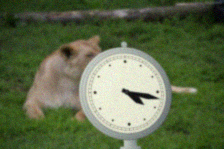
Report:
4,17
